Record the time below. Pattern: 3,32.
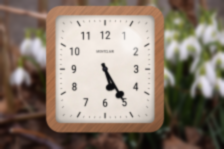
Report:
5,25
